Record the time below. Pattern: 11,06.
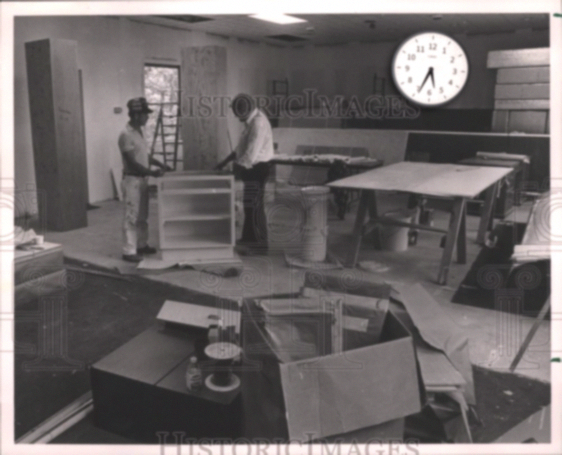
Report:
5,34
